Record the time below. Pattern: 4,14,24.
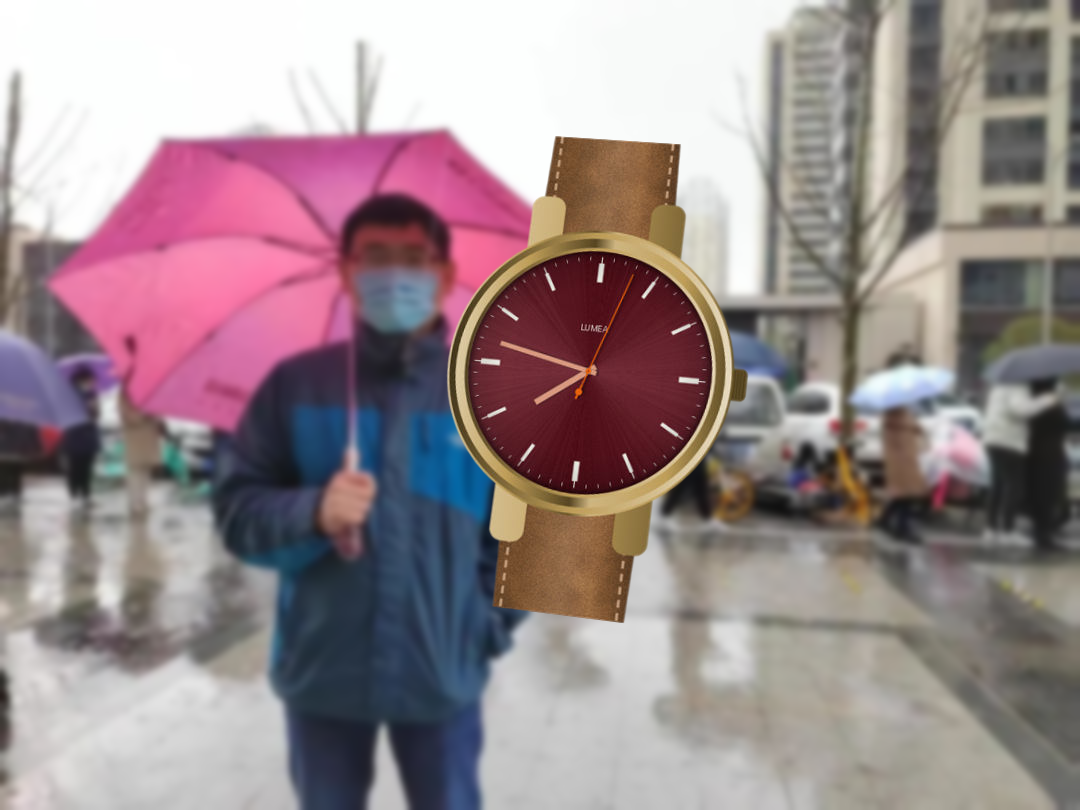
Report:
7,47,03
